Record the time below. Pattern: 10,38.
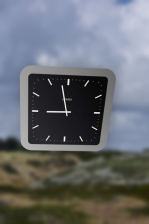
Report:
8,58
